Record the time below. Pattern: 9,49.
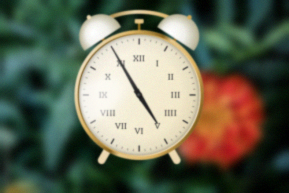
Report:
4,55
